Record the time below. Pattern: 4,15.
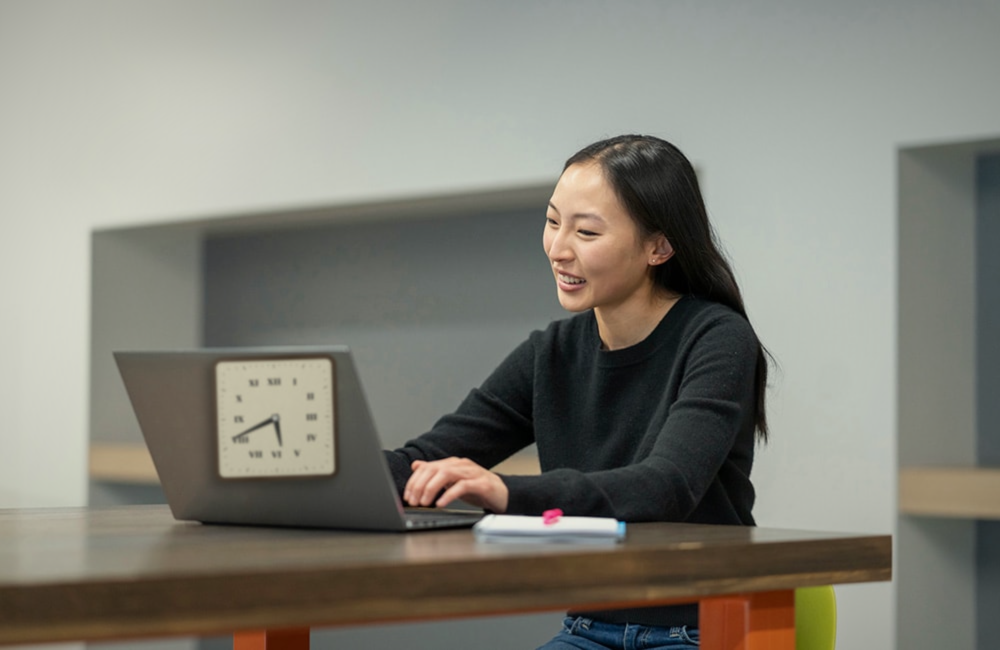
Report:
5,41
